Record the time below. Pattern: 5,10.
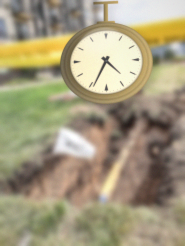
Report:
4,34
